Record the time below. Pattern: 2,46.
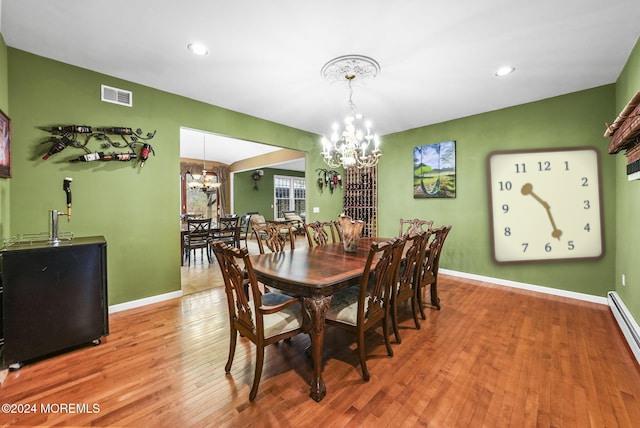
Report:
10,27
